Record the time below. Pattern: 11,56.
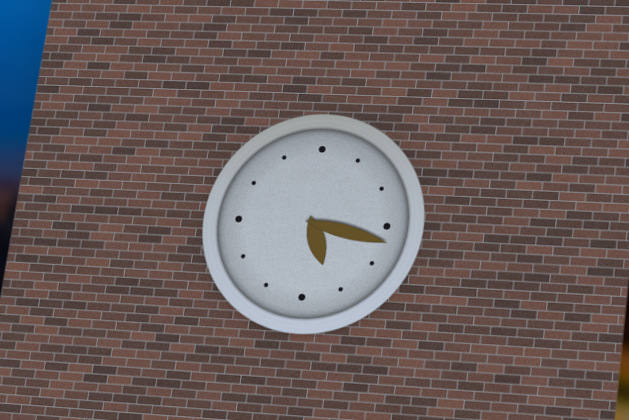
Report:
5,17
